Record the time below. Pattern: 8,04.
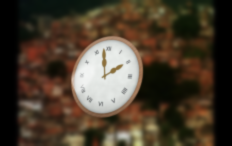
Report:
1,58
